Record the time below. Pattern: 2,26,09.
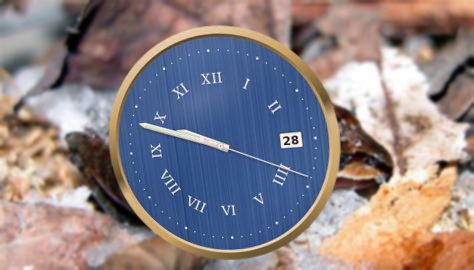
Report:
9,48,19
